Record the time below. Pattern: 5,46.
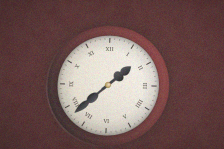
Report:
1,38
